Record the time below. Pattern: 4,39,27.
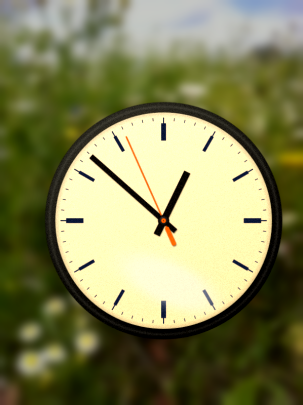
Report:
12,51,56
